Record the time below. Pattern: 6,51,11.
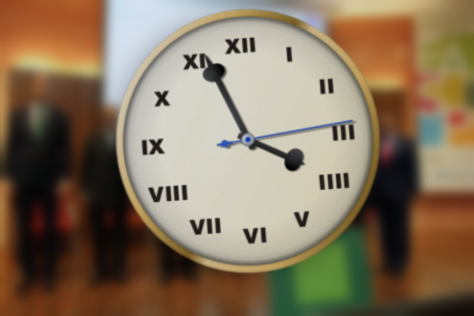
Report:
3,56,14
